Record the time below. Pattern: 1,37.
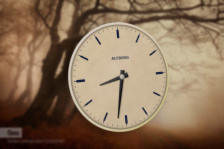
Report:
8,32
